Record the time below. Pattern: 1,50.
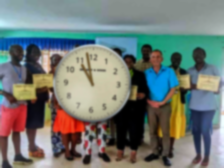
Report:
10,58
